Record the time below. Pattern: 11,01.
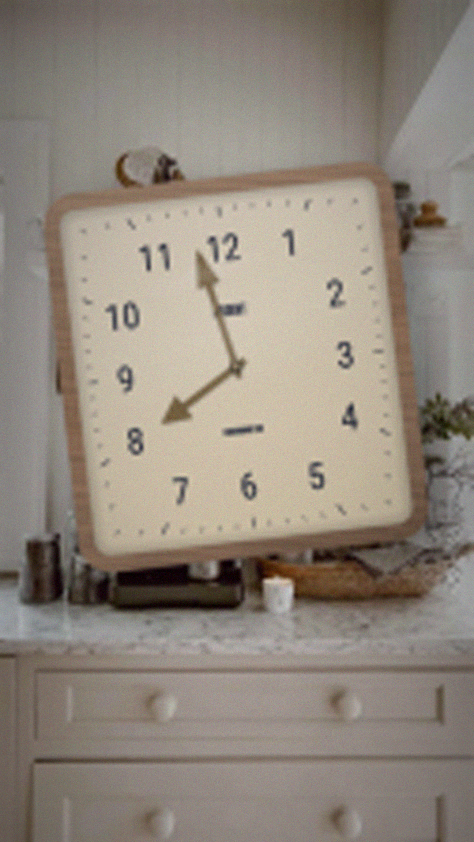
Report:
7,58
